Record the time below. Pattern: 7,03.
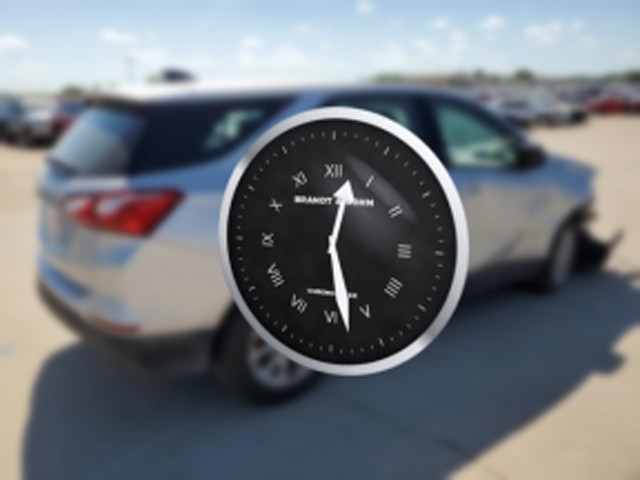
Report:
12,28
